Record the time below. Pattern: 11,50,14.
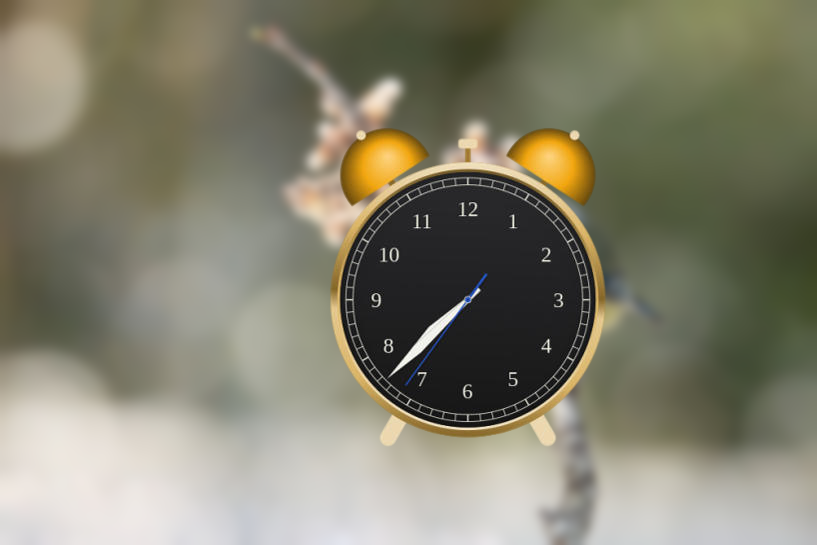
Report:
7,37,36
